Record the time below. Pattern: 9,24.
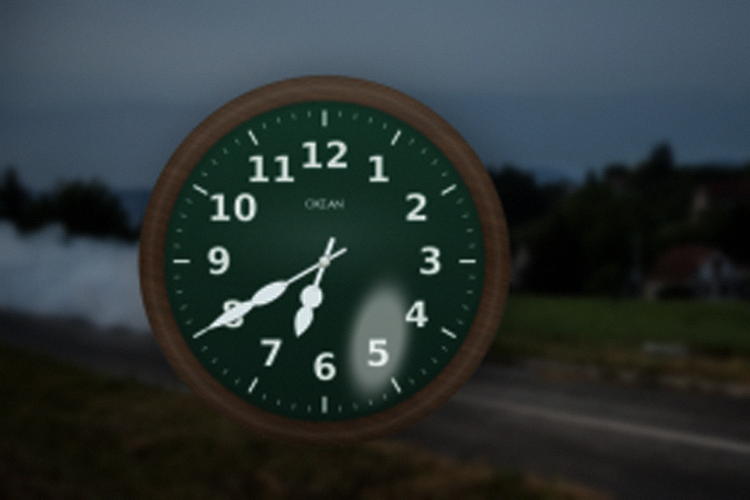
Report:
6,40
